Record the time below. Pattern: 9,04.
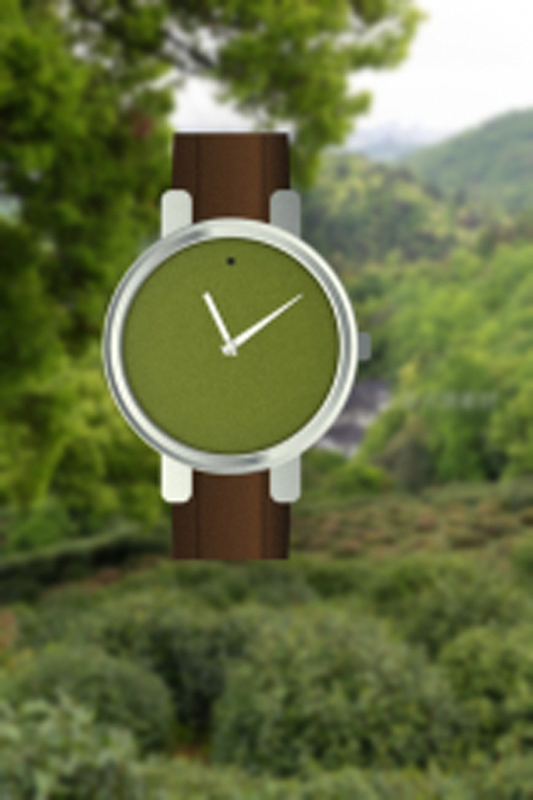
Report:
11,09
